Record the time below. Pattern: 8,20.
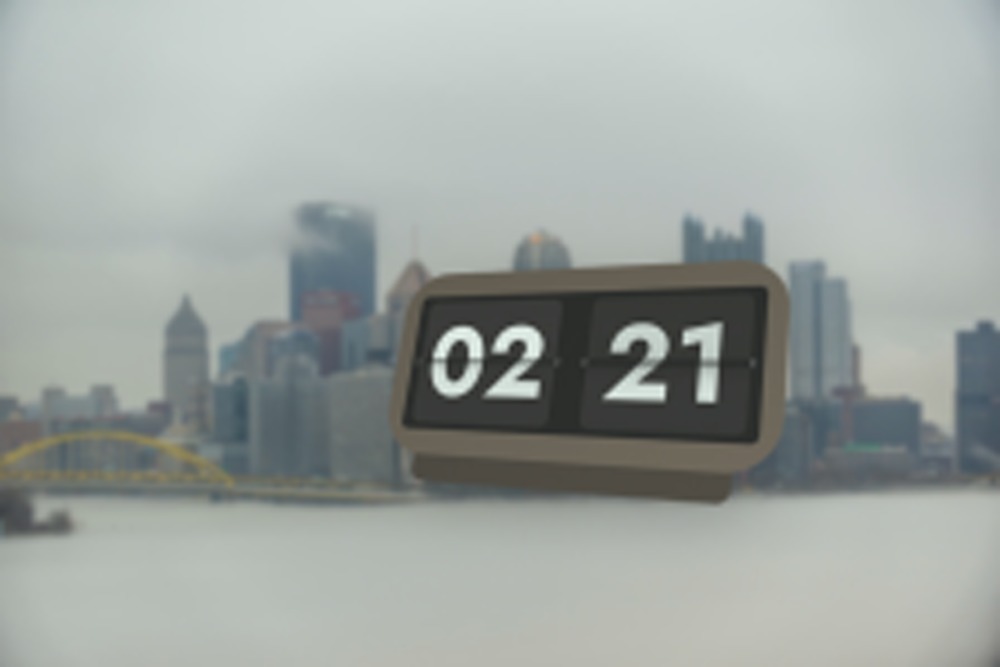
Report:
2,21
